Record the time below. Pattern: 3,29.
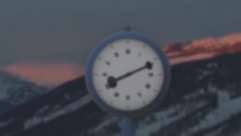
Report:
8,11
